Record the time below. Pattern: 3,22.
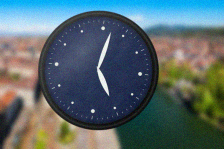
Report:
5,02
